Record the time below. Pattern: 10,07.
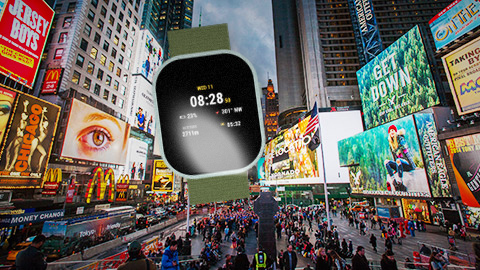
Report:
8,28
